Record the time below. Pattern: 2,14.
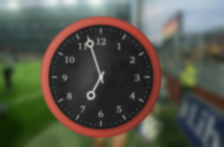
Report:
6,57
